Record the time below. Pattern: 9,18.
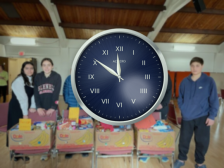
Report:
11,51
